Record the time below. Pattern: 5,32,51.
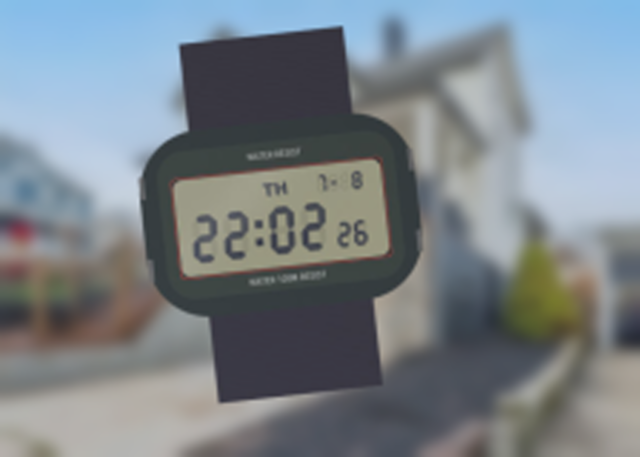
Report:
22,02,26
